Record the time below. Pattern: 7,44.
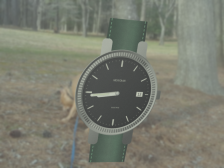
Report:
8,44
